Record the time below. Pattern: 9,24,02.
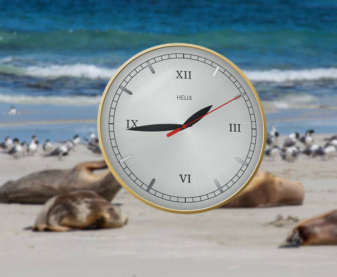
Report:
1,44,10
